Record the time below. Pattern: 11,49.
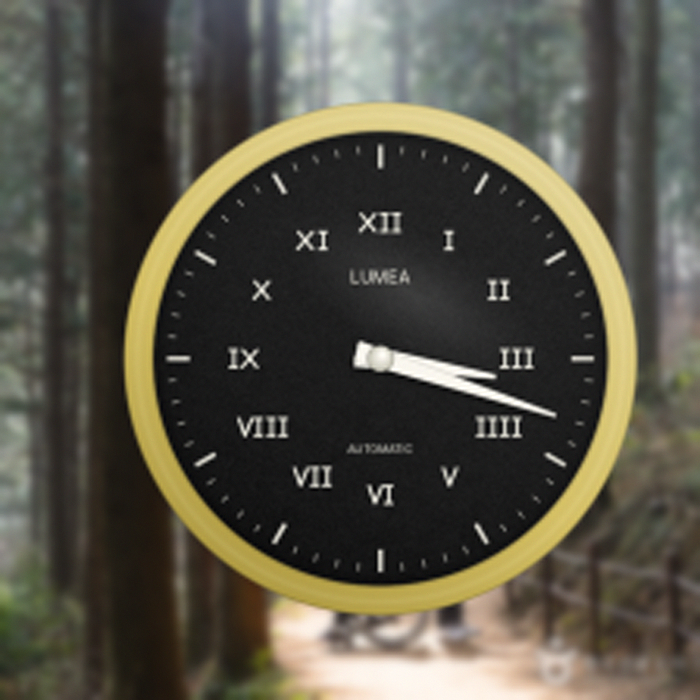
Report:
3,18
